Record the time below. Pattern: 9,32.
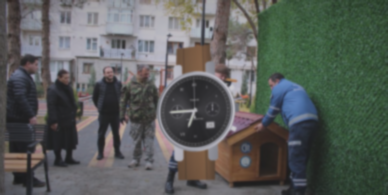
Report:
6,45
